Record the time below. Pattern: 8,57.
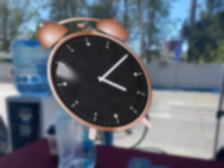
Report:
4,10
